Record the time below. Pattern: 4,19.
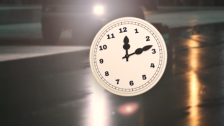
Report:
12,13
